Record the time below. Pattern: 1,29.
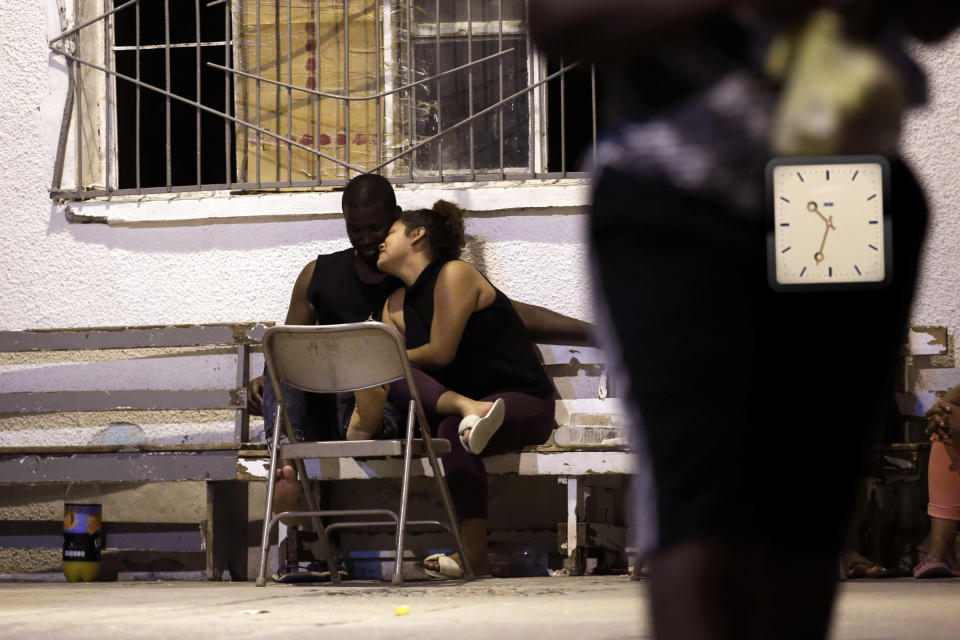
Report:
10,33
